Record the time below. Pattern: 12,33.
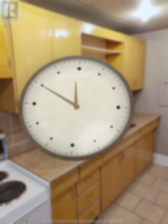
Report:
11,50
